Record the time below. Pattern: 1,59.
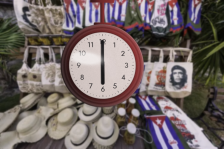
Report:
6,00
